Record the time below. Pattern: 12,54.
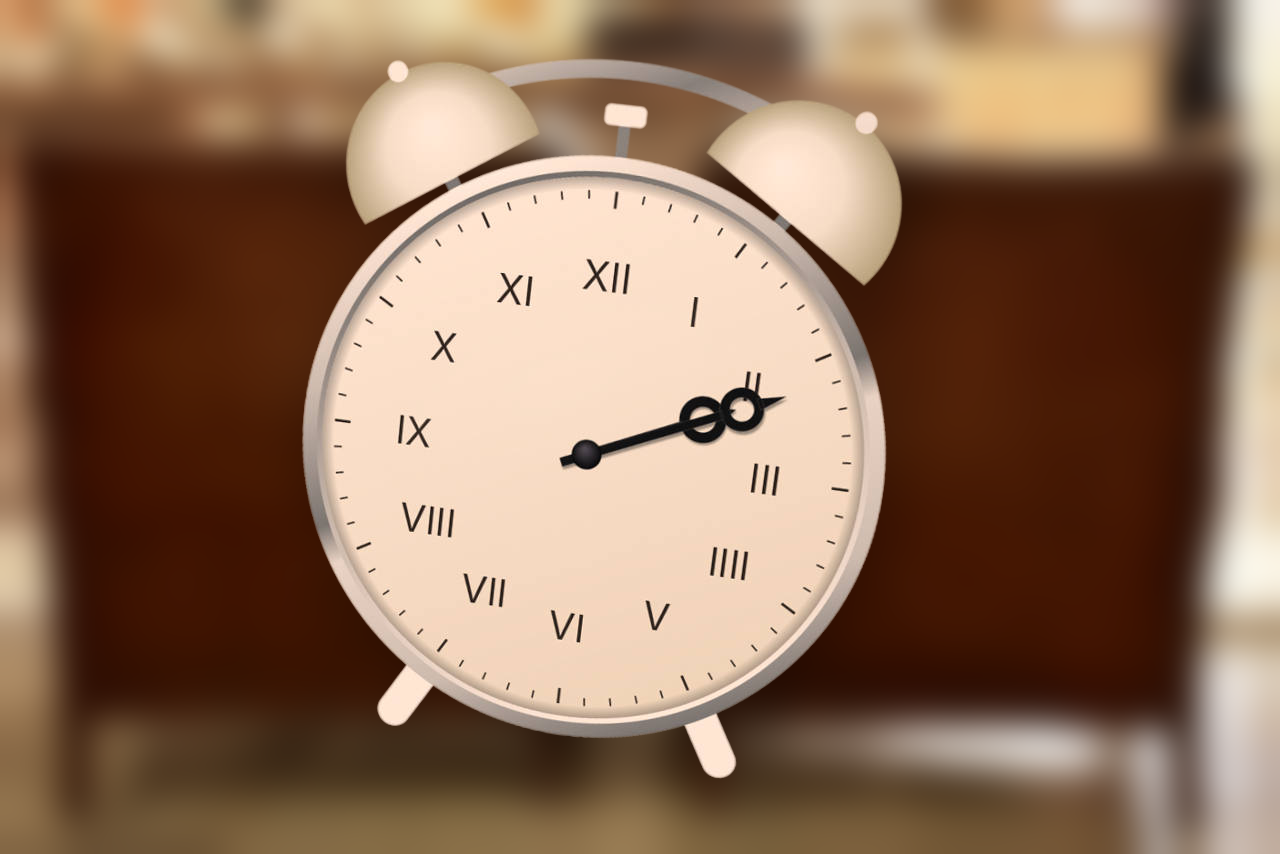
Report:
2,11
